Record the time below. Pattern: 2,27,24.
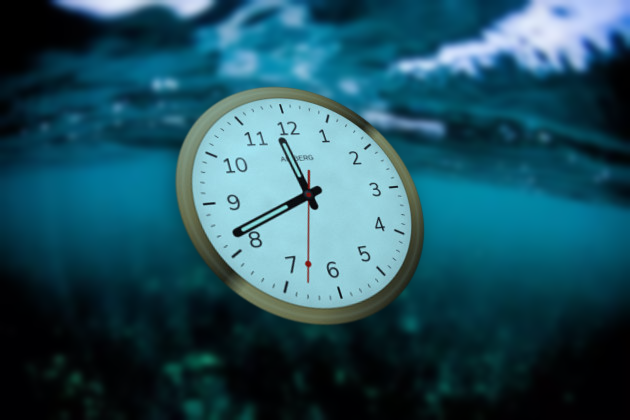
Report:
11,41,33
